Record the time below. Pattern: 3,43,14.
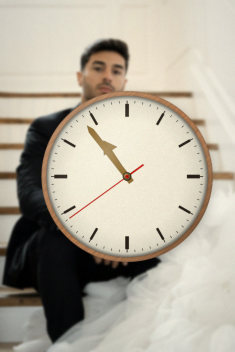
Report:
10,53,39
